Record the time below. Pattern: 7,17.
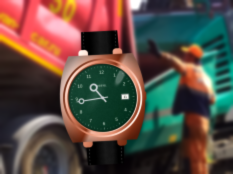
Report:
10,44
